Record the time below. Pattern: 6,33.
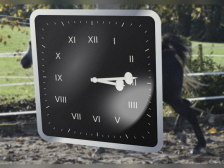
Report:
3,14
